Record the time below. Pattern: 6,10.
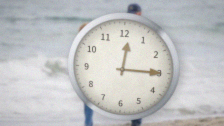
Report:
12,15
